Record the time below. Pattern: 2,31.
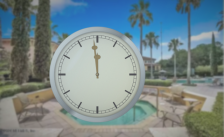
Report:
11,59
